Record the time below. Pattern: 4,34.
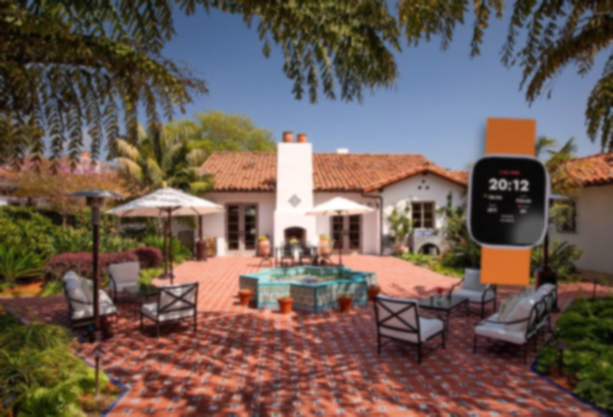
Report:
20,12
